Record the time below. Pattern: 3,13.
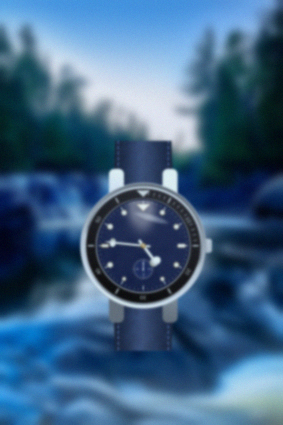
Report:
4,46
